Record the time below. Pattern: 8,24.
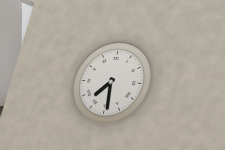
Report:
7,29
